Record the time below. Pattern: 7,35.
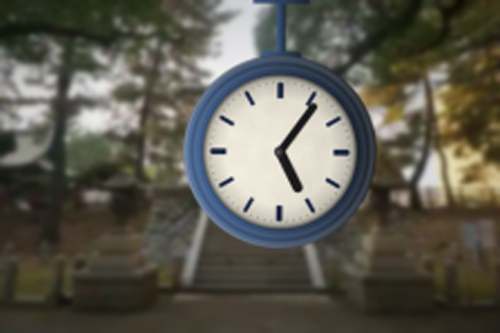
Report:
5,06
